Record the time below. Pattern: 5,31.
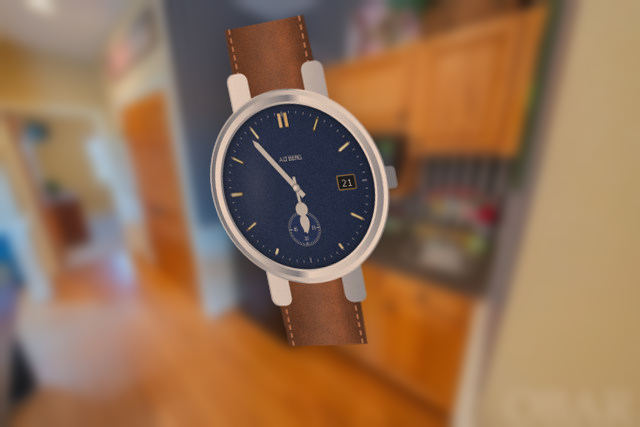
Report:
5,54
